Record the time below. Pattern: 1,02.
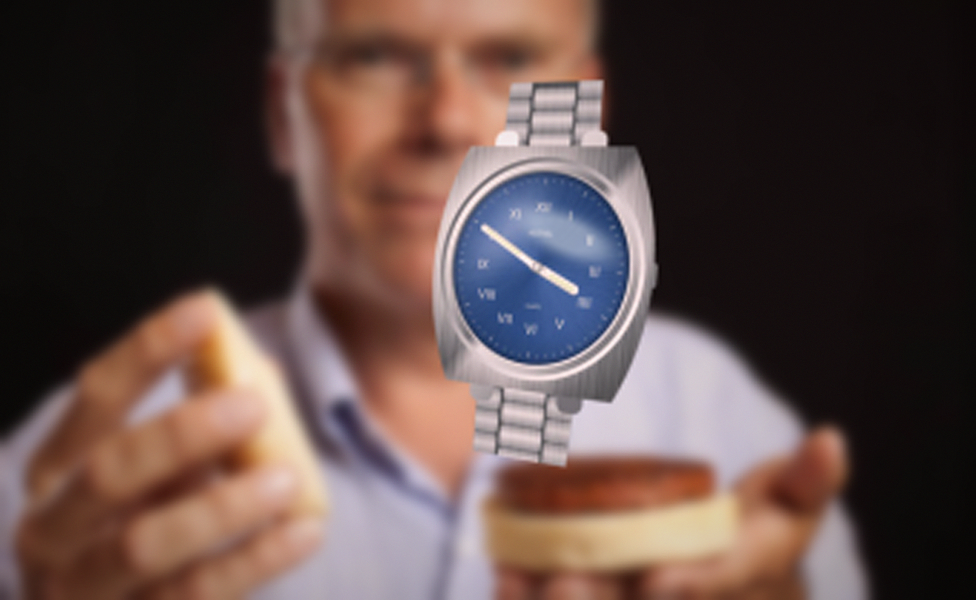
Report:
3,50
